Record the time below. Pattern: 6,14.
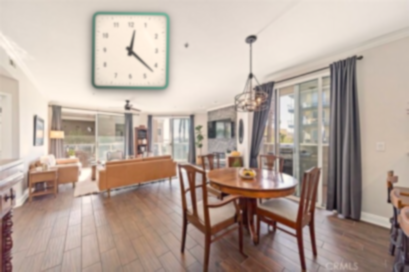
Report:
12,22
